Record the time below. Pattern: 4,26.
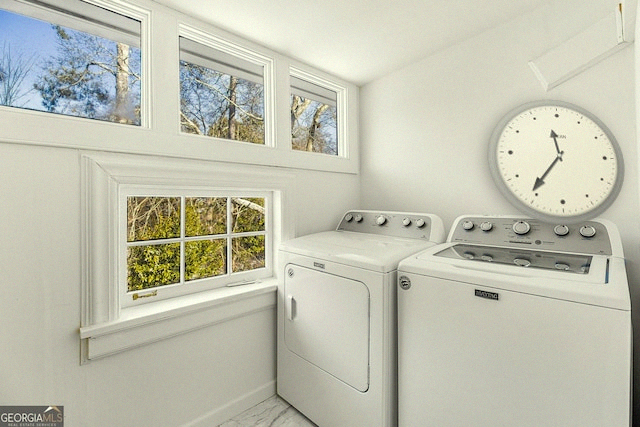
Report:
11,36
